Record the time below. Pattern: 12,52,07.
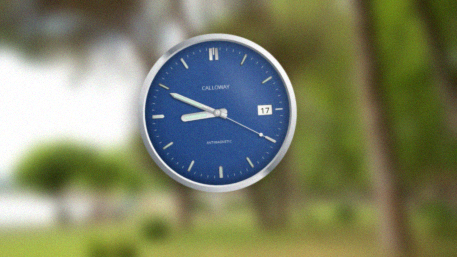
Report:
8,49,20
